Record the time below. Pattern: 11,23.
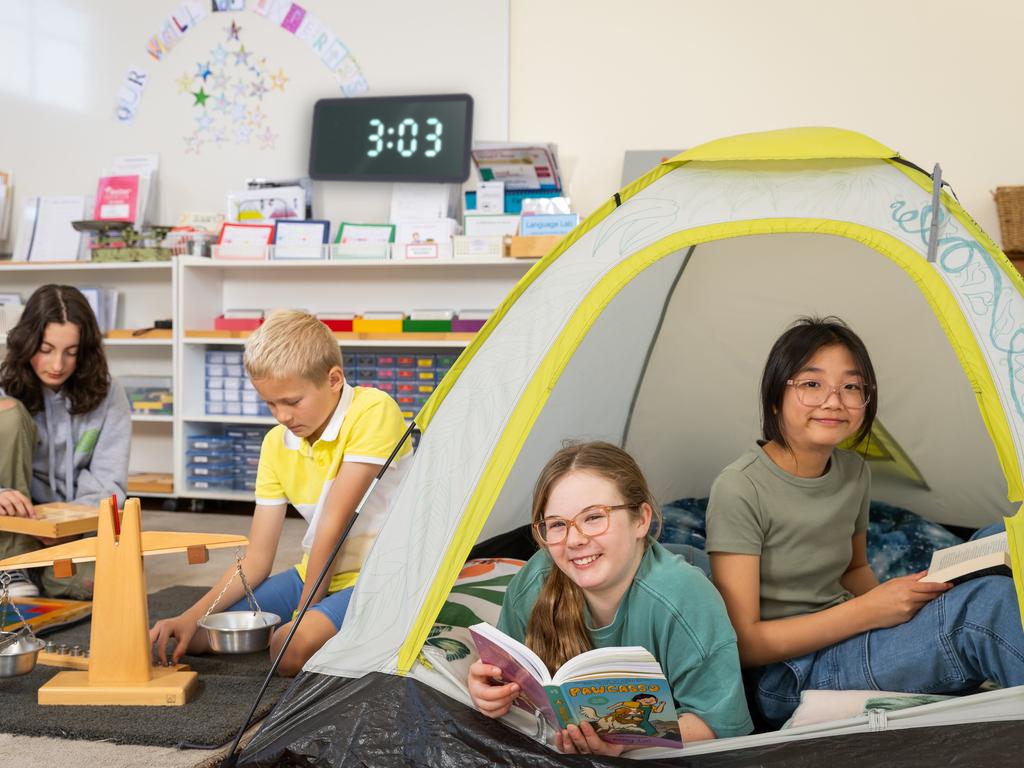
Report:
3,03
